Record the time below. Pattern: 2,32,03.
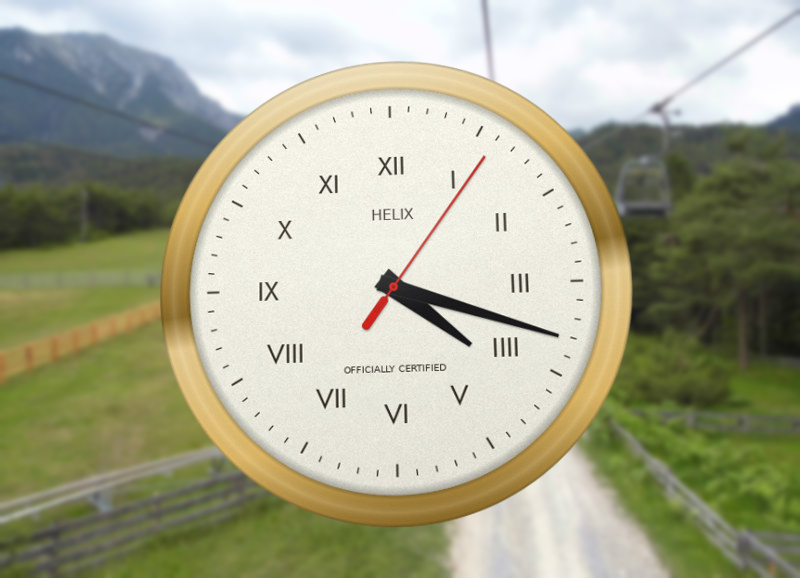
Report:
4,18,06
